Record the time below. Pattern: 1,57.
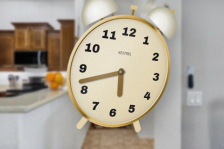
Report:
5,42
